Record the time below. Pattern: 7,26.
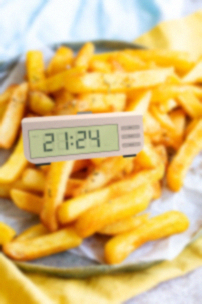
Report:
21,24
